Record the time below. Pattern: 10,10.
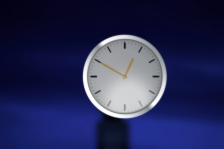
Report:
12,50
